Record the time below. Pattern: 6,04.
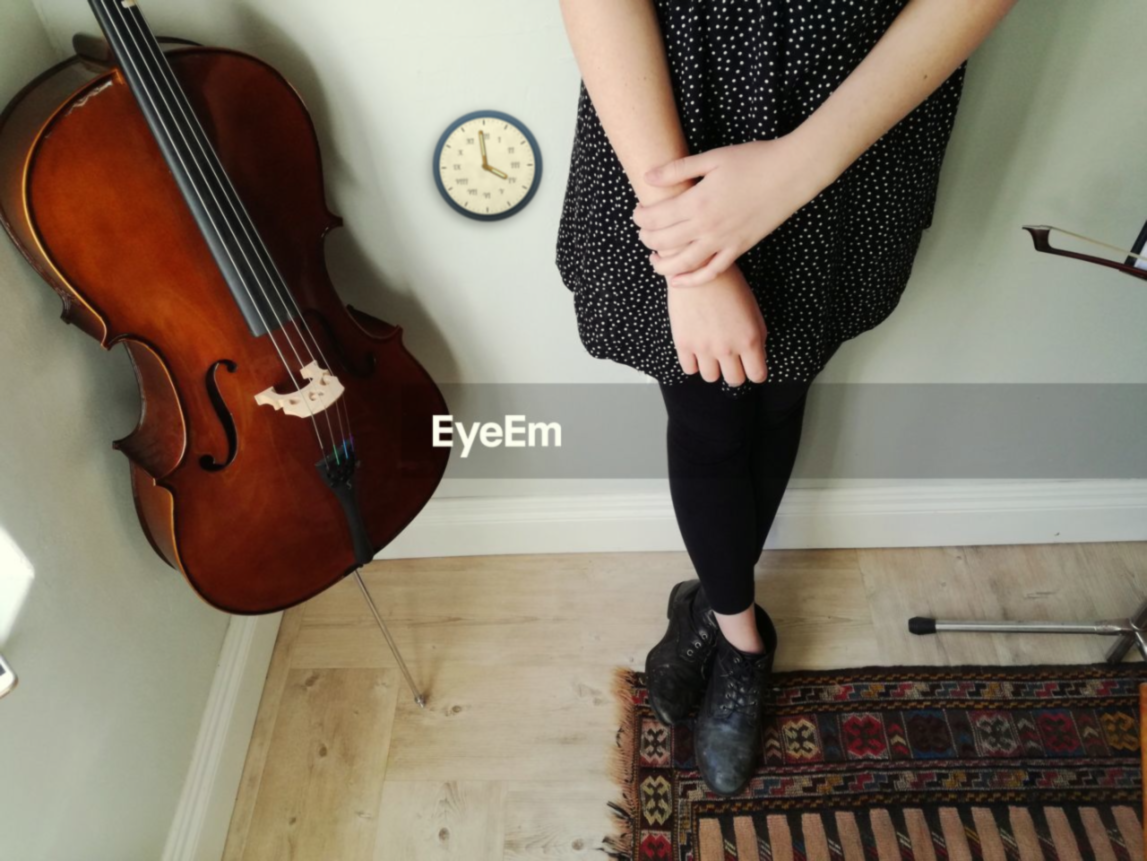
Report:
3,59
